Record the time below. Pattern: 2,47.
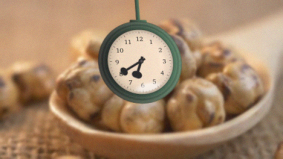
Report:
6,40
